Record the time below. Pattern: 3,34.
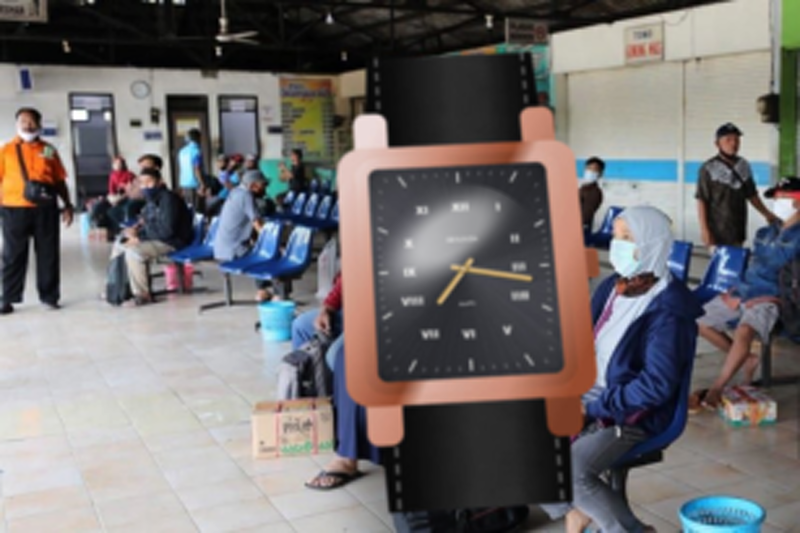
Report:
7,17
